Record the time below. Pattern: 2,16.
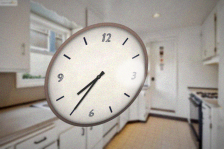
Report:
7,35
